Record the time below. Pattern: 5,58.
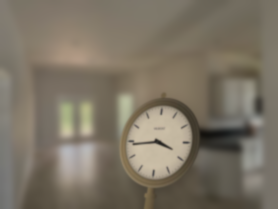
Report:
3,44
